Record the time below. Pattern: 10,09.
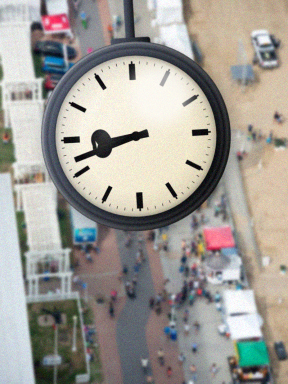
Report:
8,42
